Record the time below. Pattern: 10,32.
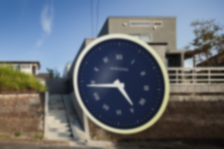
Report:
4,44
